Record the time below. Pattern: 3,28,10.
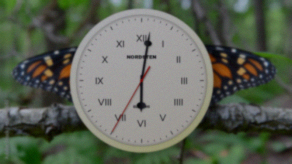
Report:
6,01,35
